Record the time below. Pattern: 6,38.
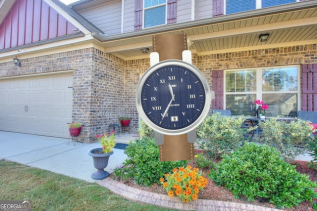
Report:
11,35
